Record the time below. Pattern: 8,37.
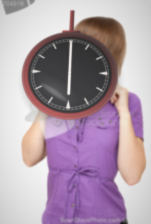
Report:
6,00
